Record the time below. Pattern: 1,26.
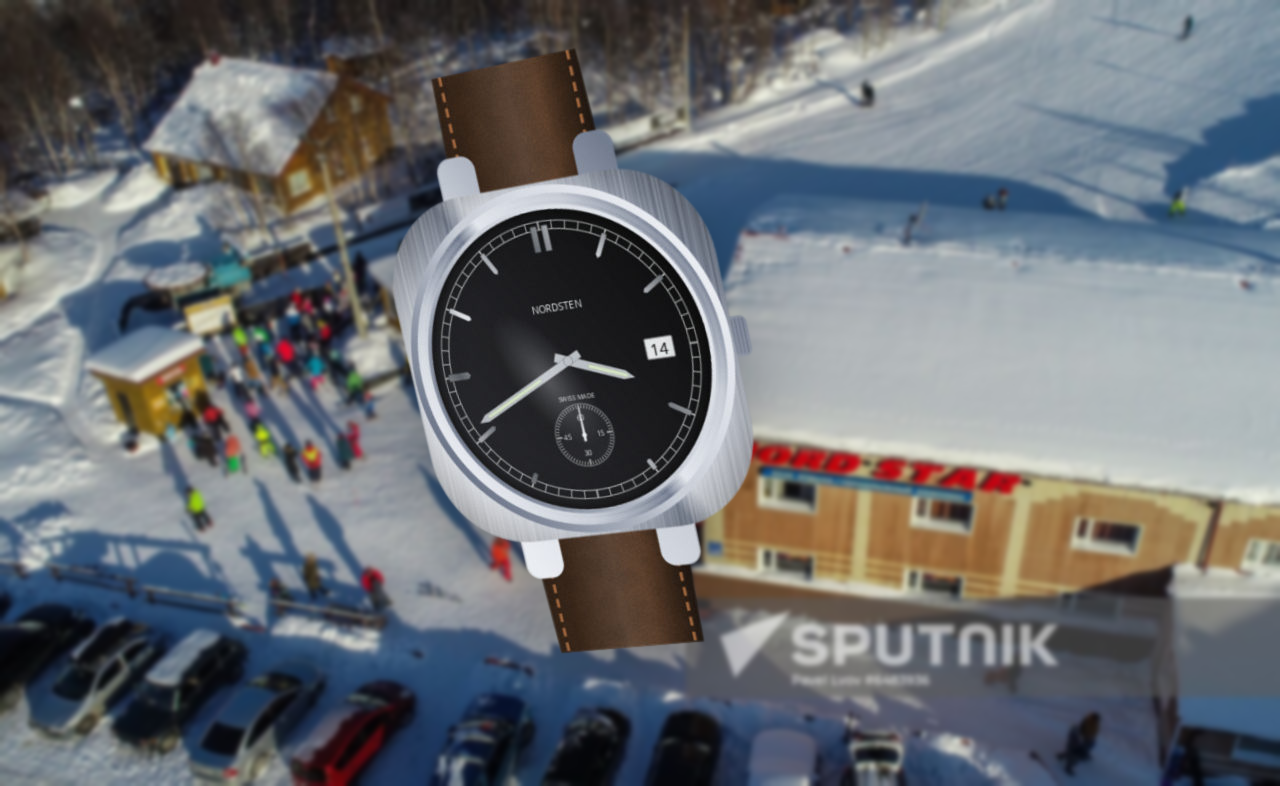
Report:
3,41
